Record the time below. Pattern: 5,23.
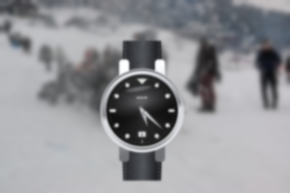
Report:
5,22
